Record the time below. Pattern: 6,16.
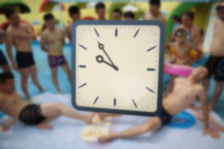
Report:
9,54
